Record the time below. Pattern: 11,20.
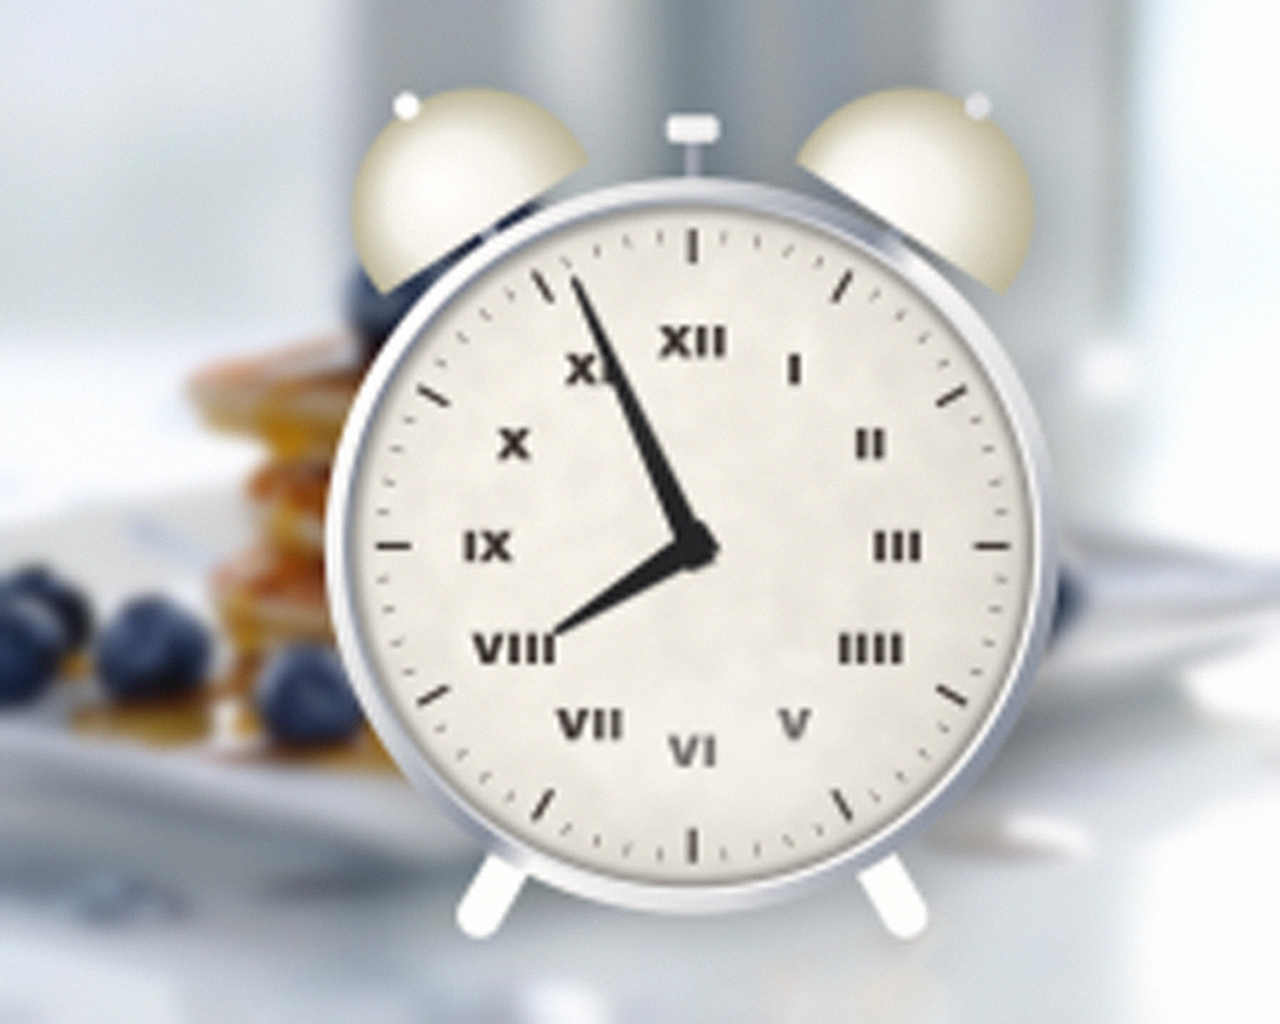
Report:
7,56
